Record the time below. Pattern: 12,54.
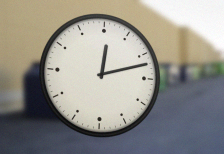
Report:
12,12
